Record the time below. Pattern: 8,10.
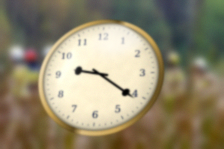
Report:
9,21
